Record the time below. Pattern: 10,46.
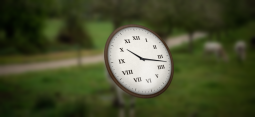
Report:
10,17
